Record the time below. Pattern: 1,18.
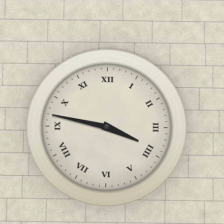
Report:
3,47
